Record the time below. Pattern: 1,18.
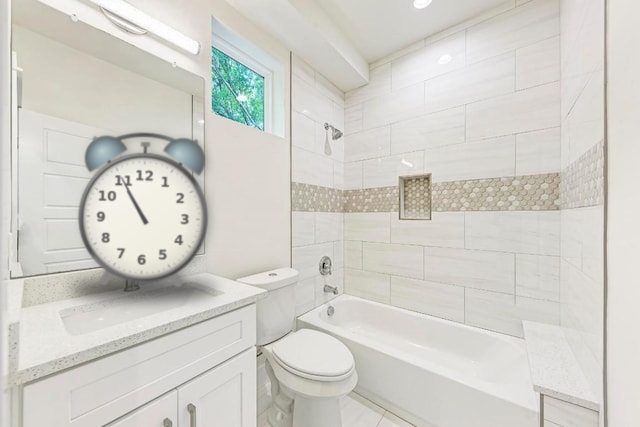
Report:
10,55
